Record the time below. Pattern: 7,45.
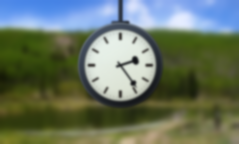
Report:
2,24
